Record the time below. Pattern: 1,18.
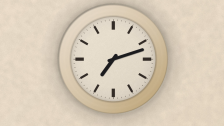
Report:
7,12
